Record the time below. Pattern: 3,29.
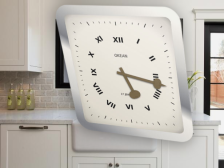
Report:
5,17
